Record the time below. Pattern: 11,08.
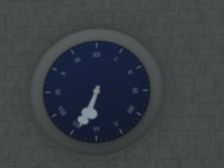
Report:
6,34
